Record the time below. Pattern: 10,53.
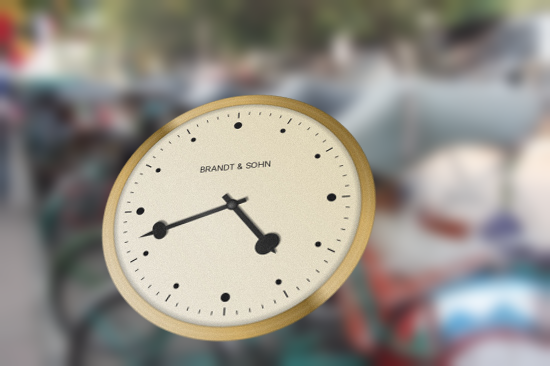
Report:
4,42
